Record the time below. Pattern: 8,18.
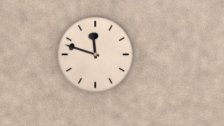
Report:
11,48
